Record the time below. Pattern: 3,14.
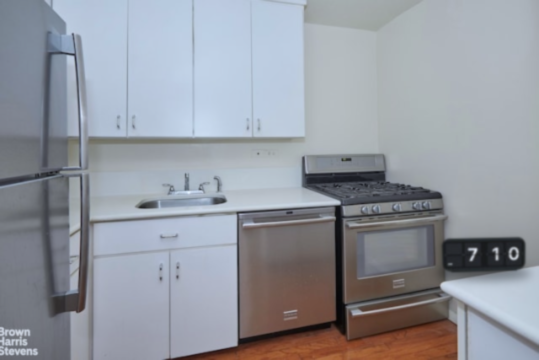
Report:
7,10
